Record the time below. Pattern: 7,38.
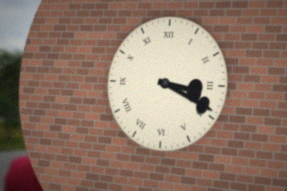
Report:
3,19
